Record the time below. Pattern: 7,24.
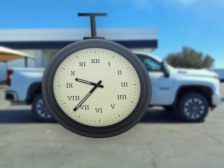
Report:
9,37
